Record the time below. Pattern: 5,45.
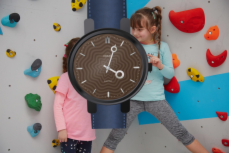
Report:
4,03
